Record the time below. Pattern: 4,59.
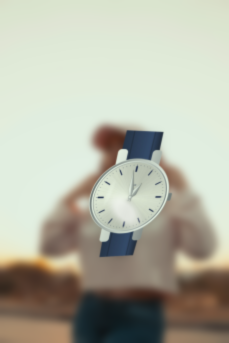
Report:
12,59
